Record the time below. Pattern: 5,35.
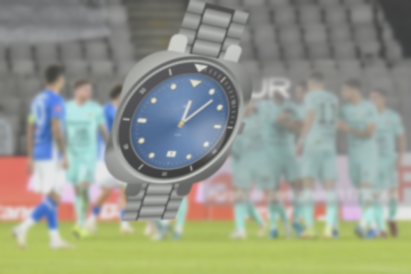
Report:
12,07
